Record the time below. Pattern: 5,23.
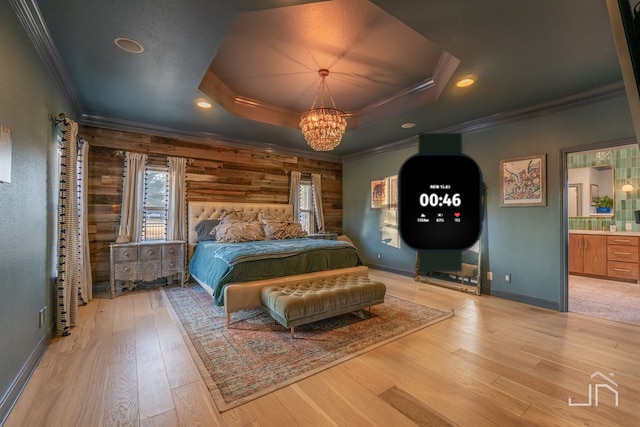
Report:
0,46
